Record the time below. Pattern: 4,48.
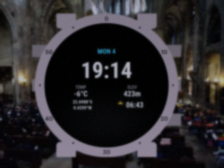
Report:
19,14
